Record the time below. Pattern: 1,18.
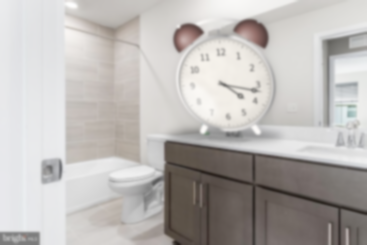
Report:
4,17
